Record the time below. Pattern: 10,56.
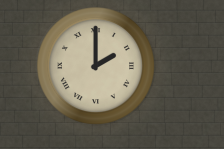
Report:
2,00
